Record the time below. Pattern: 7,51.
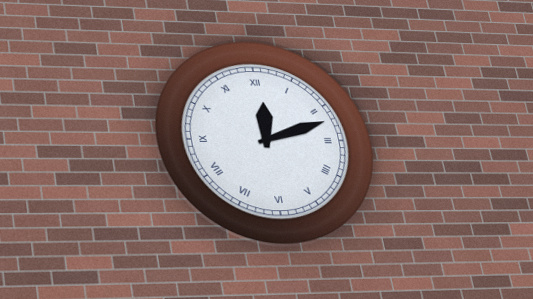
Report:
12,12
